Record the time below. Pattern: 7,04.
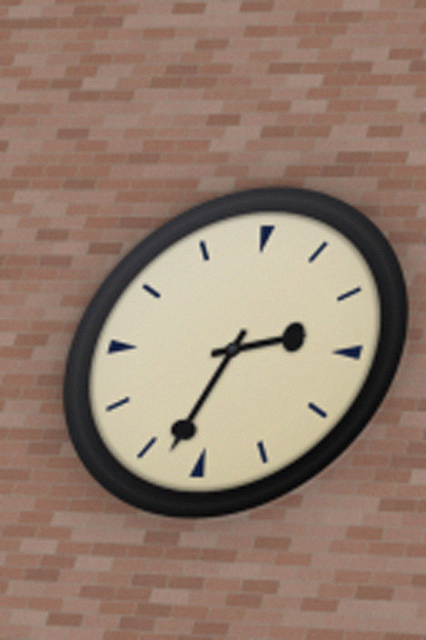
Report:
2,33
